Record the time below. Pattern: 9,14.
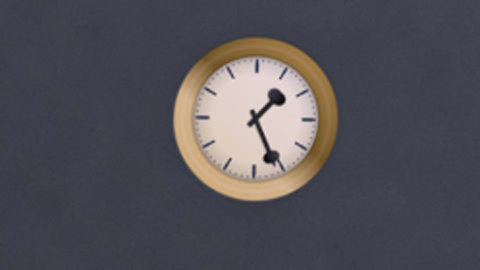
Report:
1,26
